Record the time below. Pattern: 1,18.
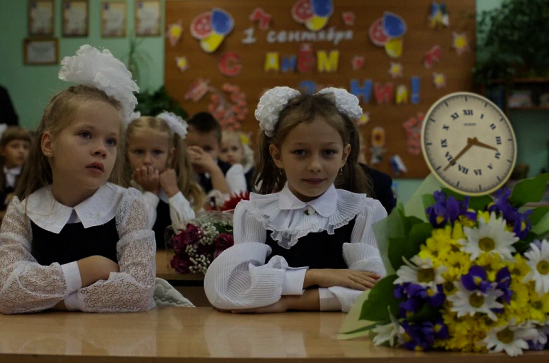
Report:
3,39
